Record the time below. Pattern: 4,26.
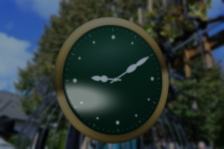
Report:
9,10
